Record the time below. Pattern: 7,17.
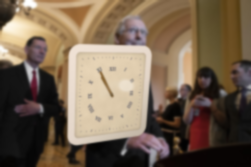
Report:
10,55
